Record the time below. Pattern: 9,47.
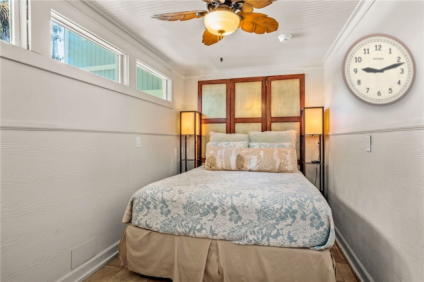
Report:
9,12
